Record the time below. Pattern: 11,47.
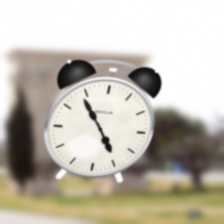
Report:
4,54
